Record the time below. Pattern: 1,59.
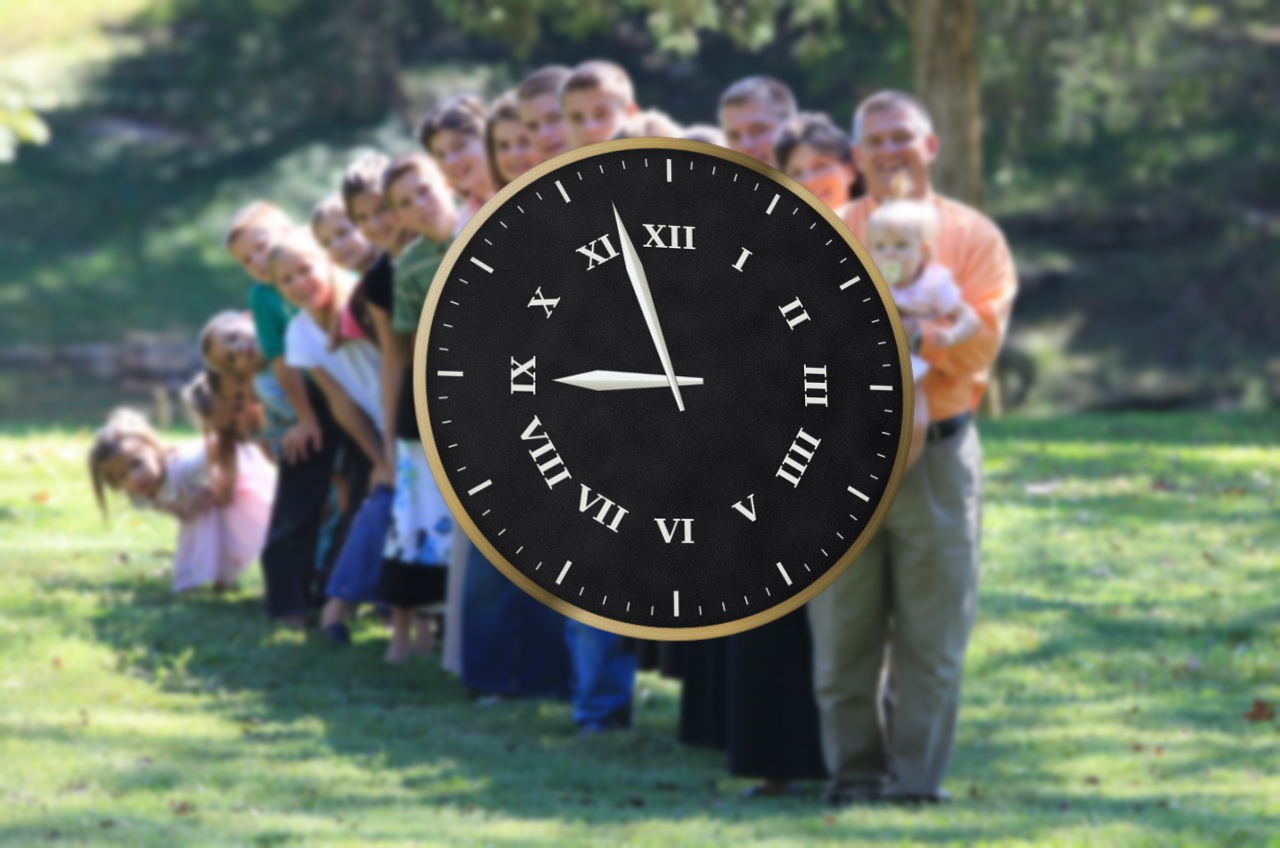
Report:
8,57
